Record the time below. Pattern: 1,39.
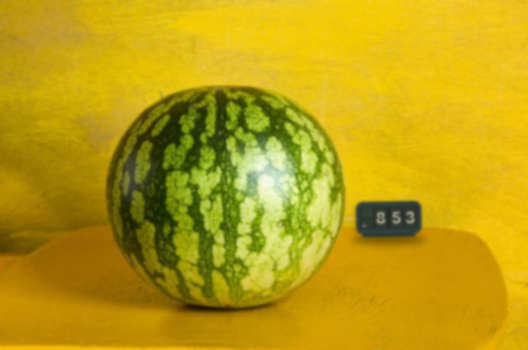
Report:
8,53
